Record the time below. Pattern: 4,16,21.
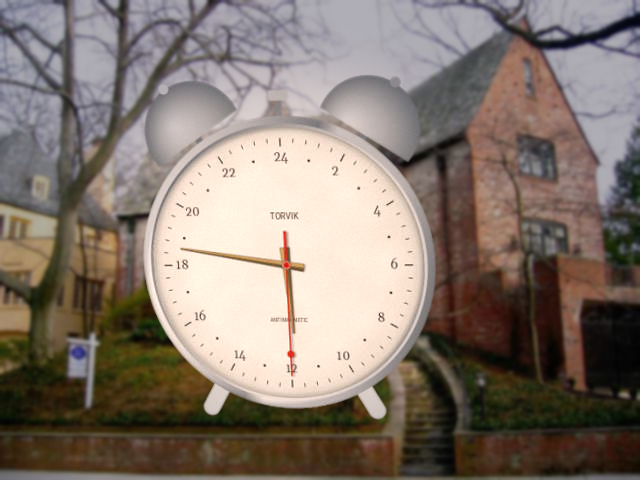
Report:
11,46,30
